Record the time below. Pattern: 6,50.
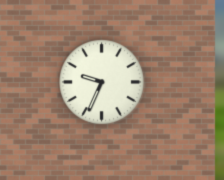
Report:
9,34
